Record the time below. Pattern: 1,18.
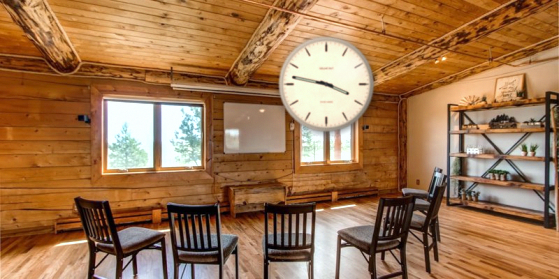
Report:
3,47
